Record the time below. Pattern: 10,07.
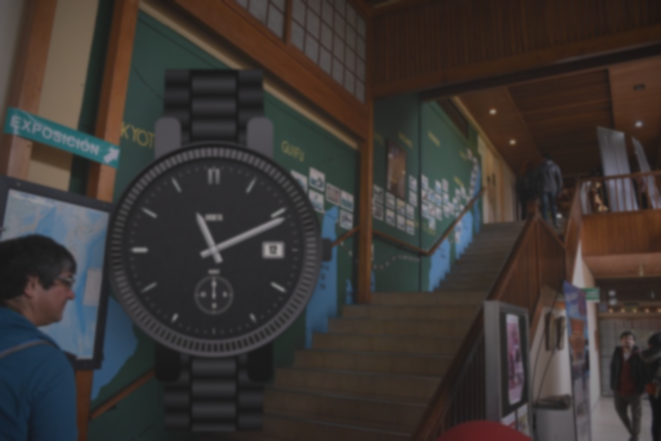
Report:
11,11
